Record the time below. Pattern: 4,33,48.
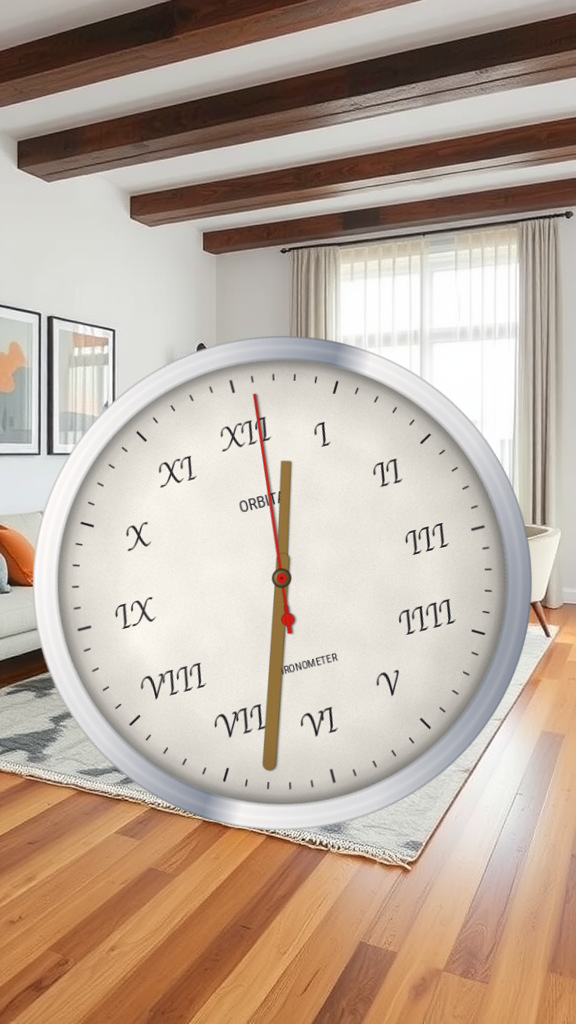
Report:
12,33,01
